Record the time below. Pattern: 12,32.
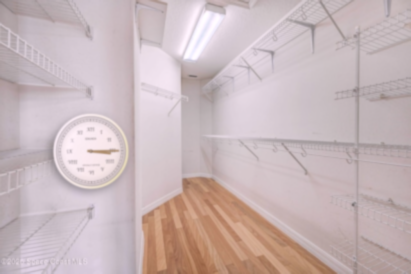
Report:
3,15
